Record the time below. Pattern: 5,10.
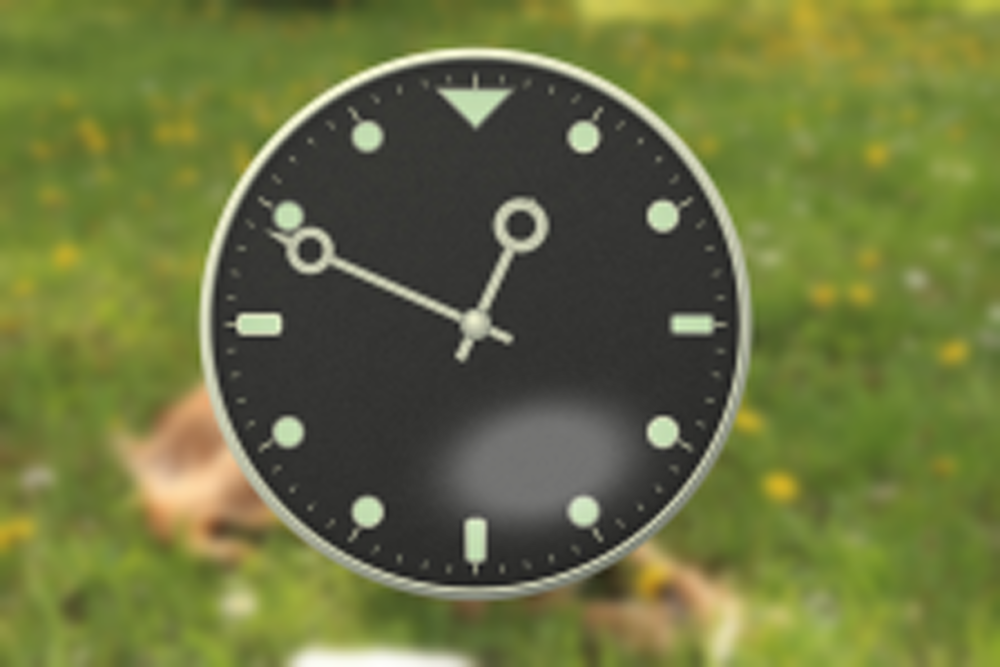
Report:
12,49
